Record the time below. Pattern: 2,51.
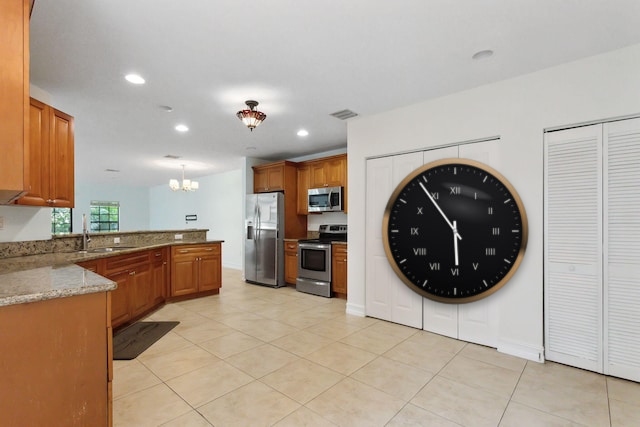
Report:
5,54
